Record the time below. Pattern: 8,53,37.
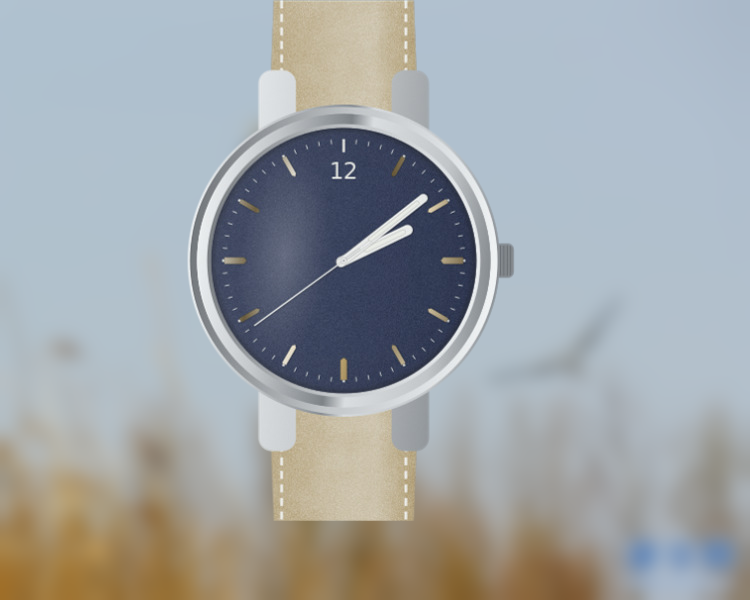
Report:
2,08,39
